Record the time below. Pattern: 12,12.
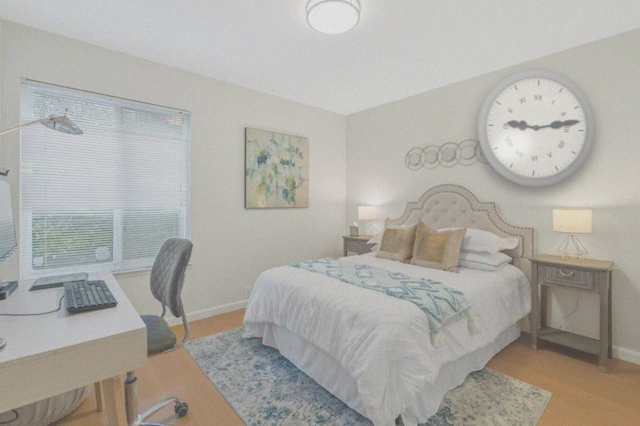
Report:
9,13
